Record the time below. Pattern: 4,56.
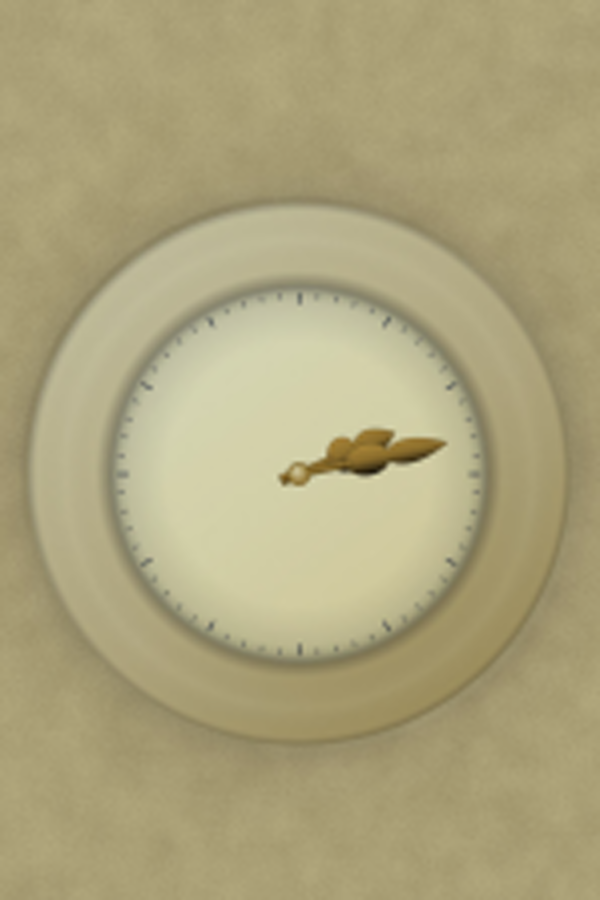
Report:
2,13
